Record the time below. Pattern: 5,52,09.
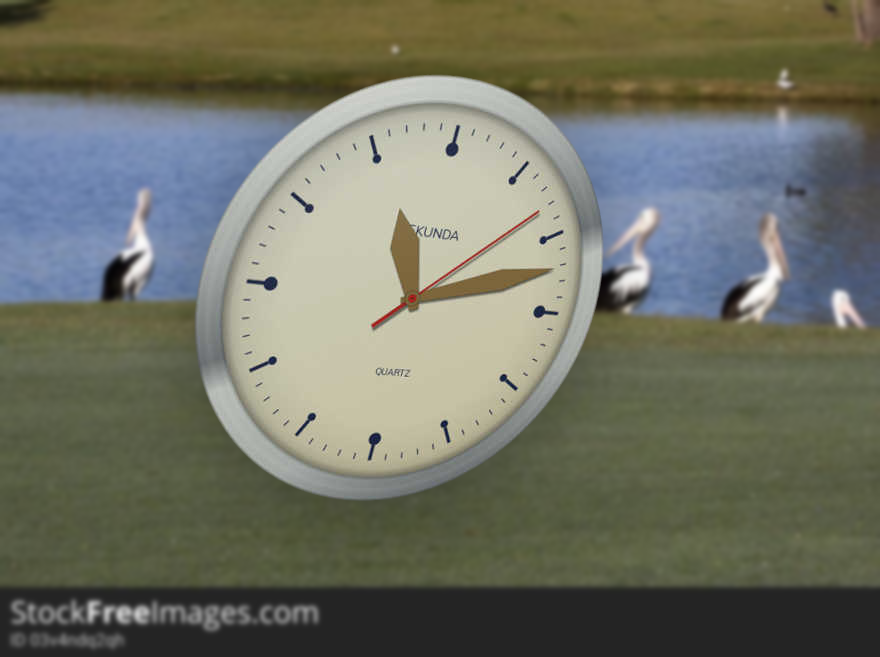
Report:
11,12,08
